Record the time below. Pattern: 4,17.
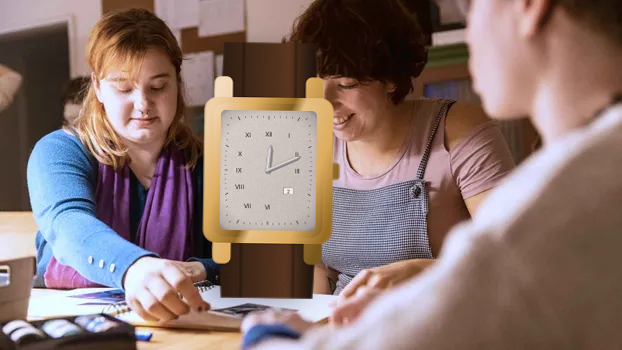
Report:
12,11
